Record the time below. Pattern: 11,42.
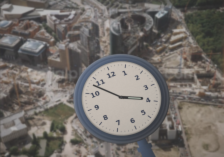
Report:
3,53
